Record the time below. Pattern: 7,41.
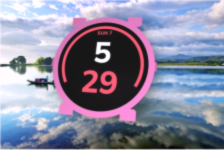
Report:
5,29
